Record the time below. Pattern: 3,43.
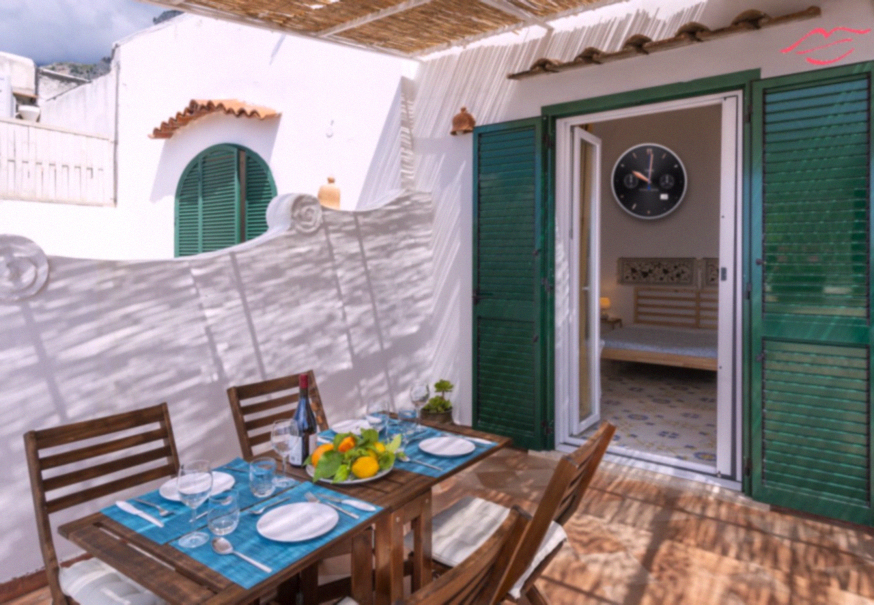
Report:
10,01
